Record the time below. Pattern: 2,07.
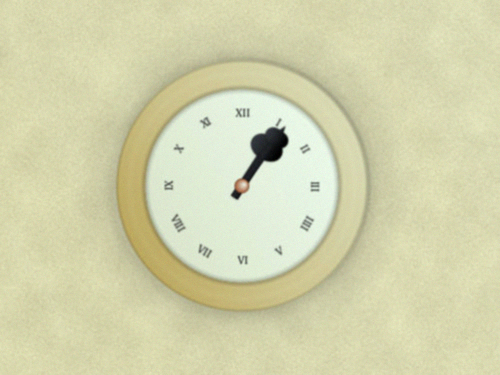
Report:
1,06
